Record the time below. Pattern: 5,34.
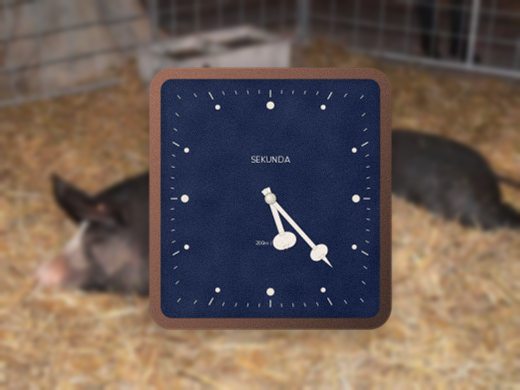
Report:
5,23
